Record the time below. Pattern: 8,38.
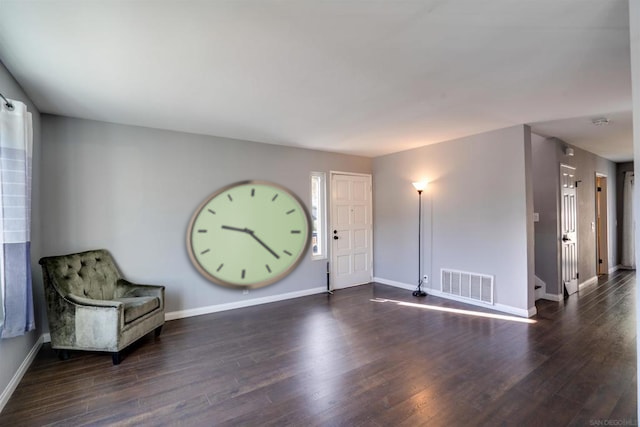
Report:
9,22
